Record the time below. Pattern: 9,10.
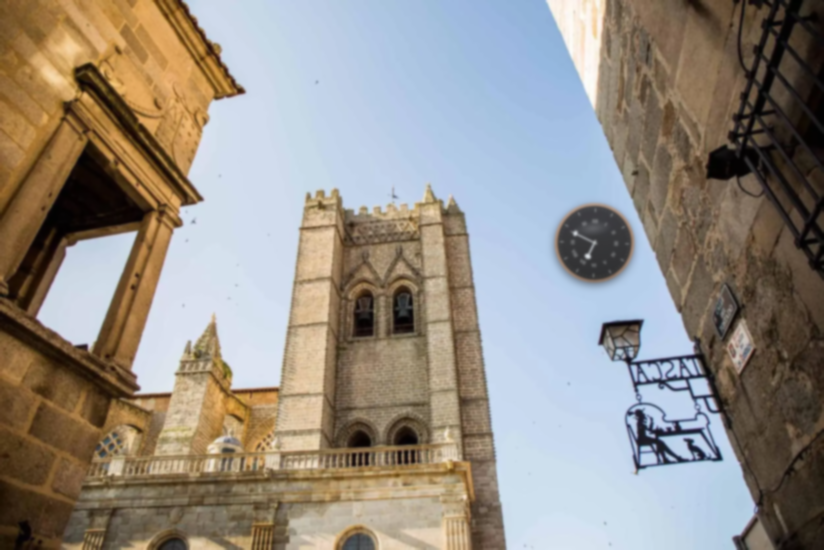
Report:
6,49
